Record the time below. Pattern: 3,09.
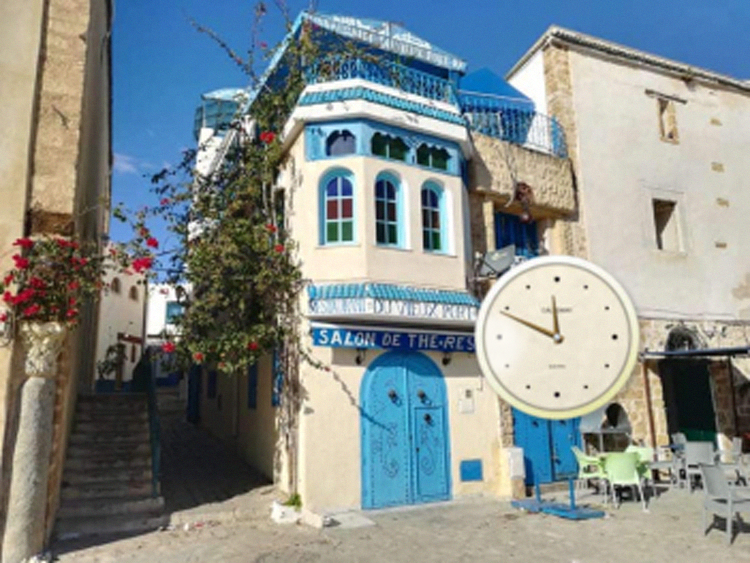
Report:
11,49
